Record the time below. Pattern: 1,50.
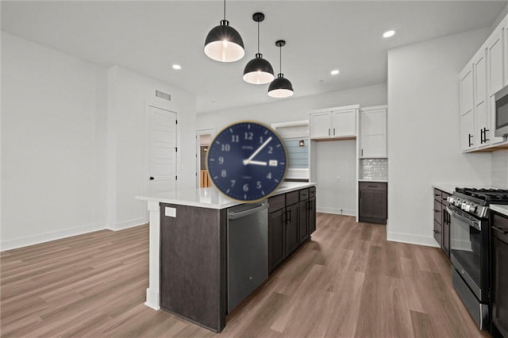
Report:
3,07
